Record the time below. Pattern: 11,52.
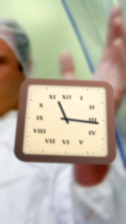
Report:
11,16
